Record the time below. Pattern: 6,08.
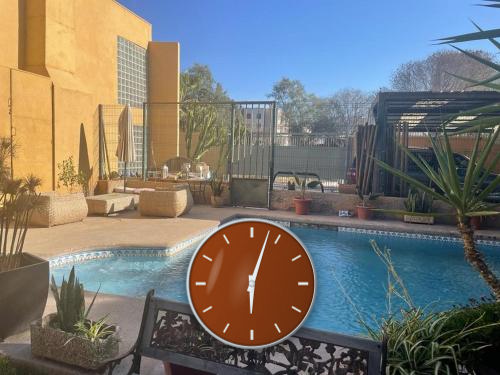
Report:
6,03
